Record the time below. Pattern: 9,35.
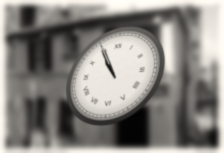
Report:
10,55
